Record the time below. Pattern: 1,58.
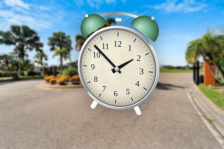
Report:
1,52
